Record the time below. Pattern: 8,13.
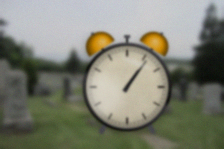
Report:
1,06
